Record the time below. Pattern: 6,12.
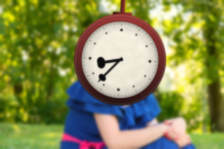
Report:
8,37
